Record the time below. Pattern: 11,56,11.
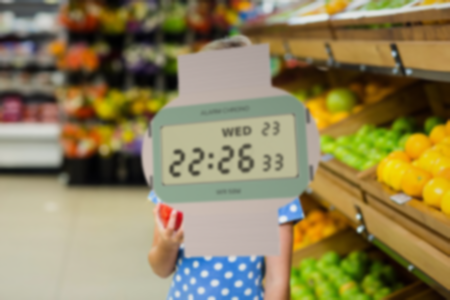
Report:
22,26,33
